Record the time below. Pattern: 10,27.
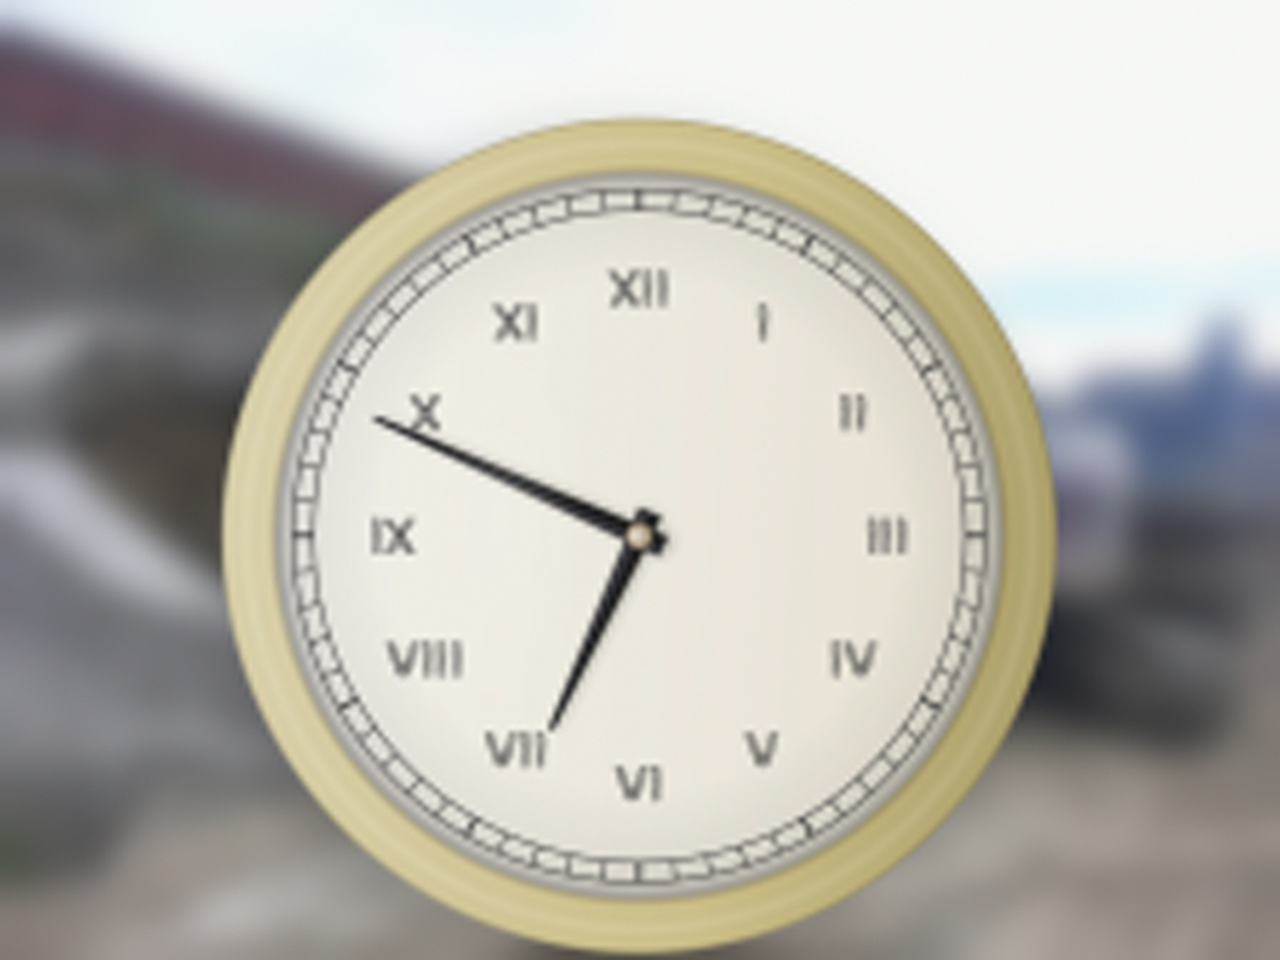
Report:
6,49
